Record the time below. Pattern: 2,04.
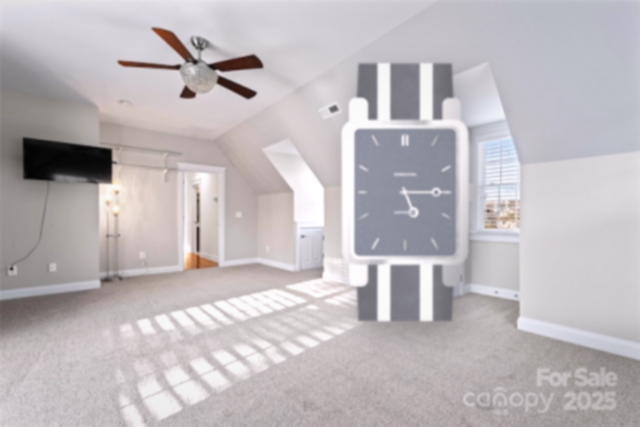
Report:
5,15
